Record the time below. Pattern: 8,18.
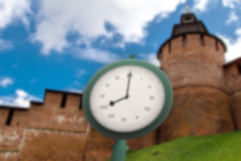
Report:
8,00
